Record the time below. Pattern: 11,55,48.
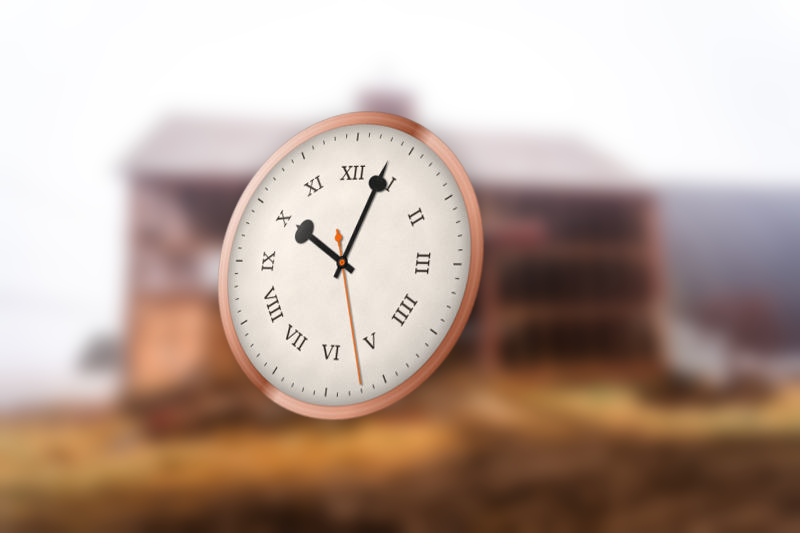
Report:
10,03,27
